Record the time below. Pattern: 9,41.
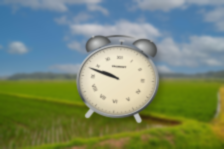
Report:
9,48
